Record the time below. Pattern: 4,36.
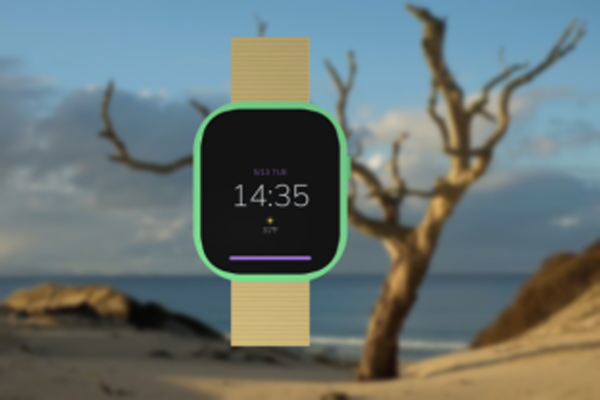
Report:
14,35
